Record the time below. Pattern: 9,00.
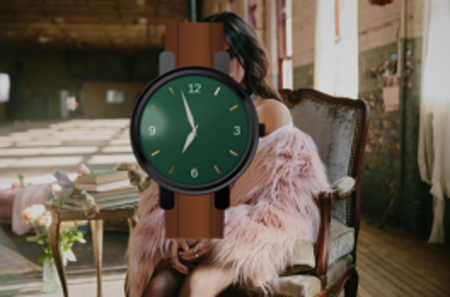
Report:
6,57
